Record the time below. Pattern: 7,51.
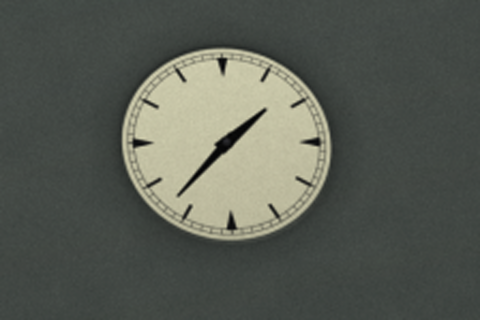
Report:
1,37
